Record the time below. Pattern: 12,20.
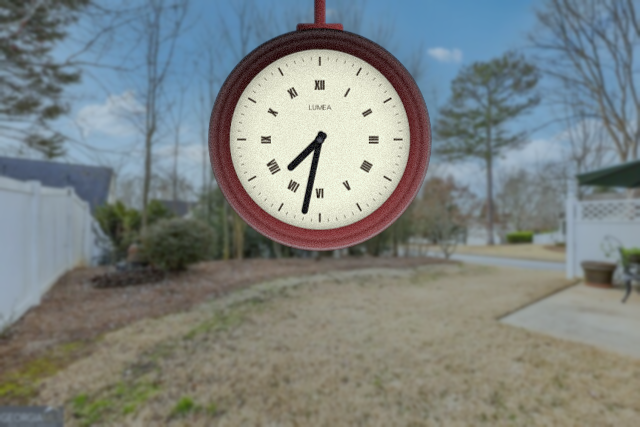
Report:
7,32
